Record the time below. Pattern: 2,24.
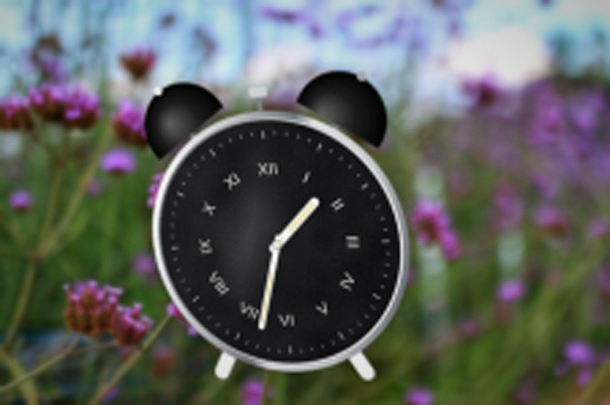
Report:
1,33
